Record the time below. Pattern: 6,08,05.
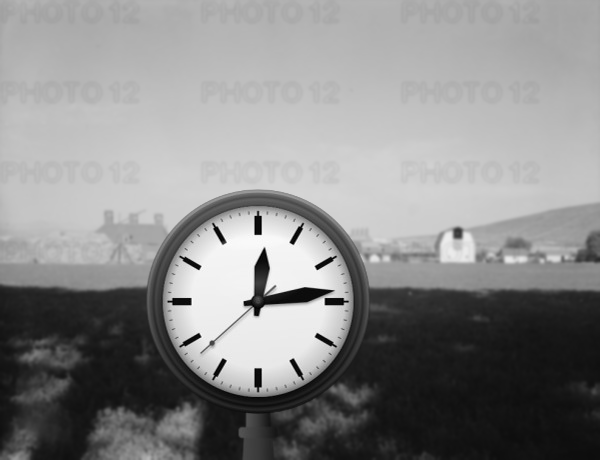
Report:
12,13,38
